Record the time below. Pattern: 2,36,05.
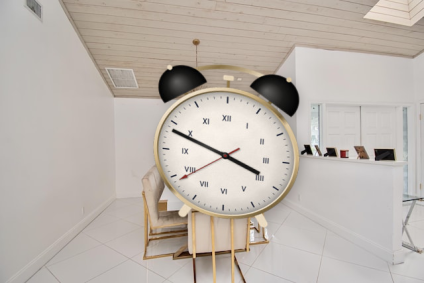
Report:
3,48,39
